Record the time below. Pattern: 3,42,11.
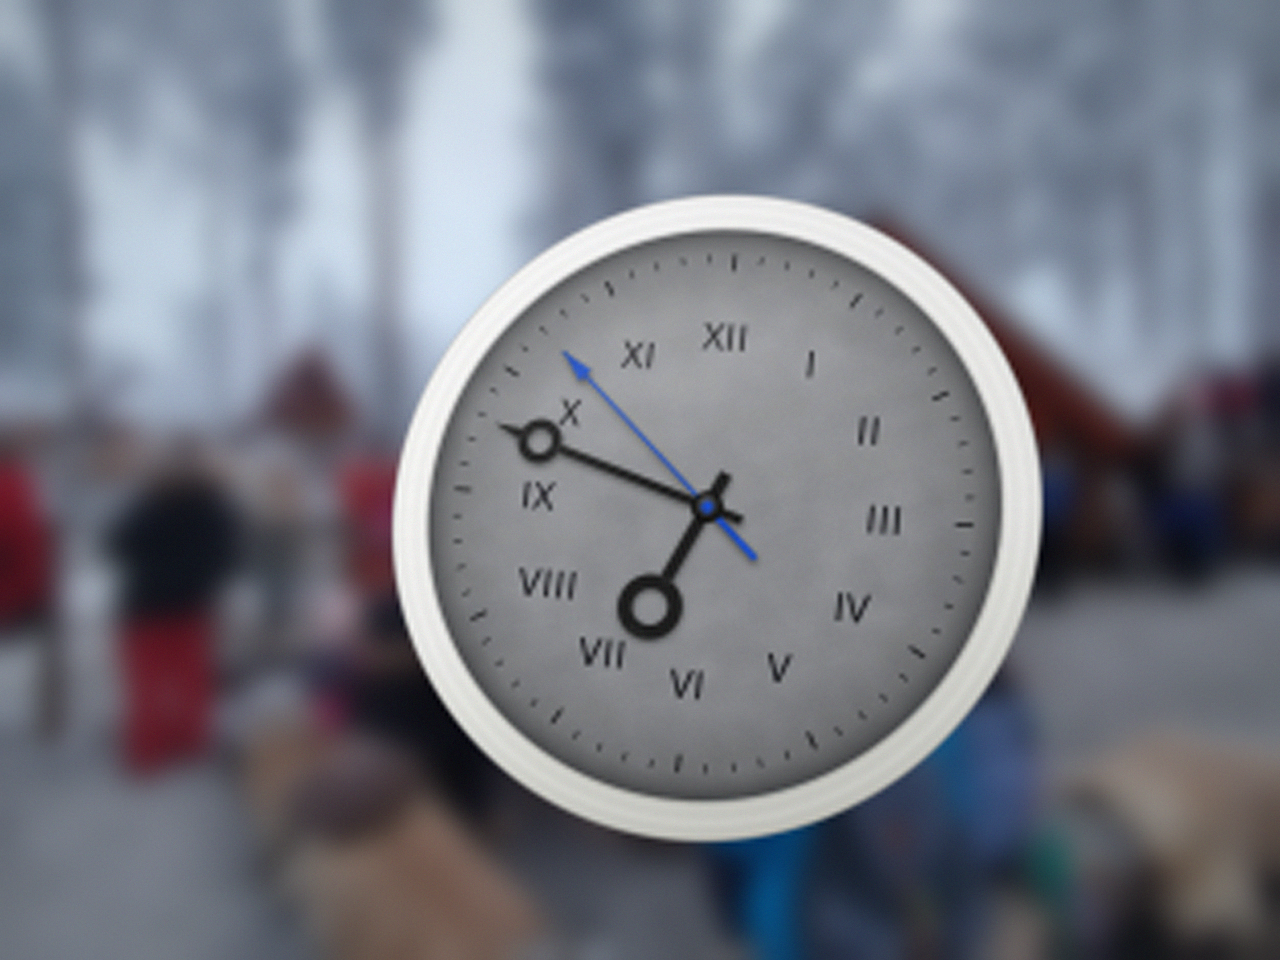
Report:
6,47,52
